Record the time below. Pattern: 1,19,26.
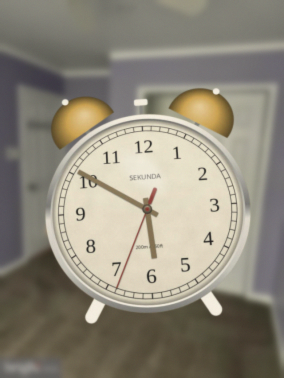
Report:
5,50,34
